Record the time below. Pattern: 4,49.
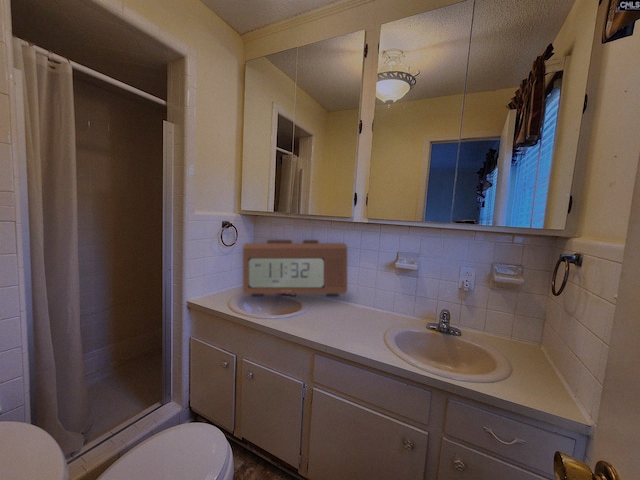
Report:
11,32
